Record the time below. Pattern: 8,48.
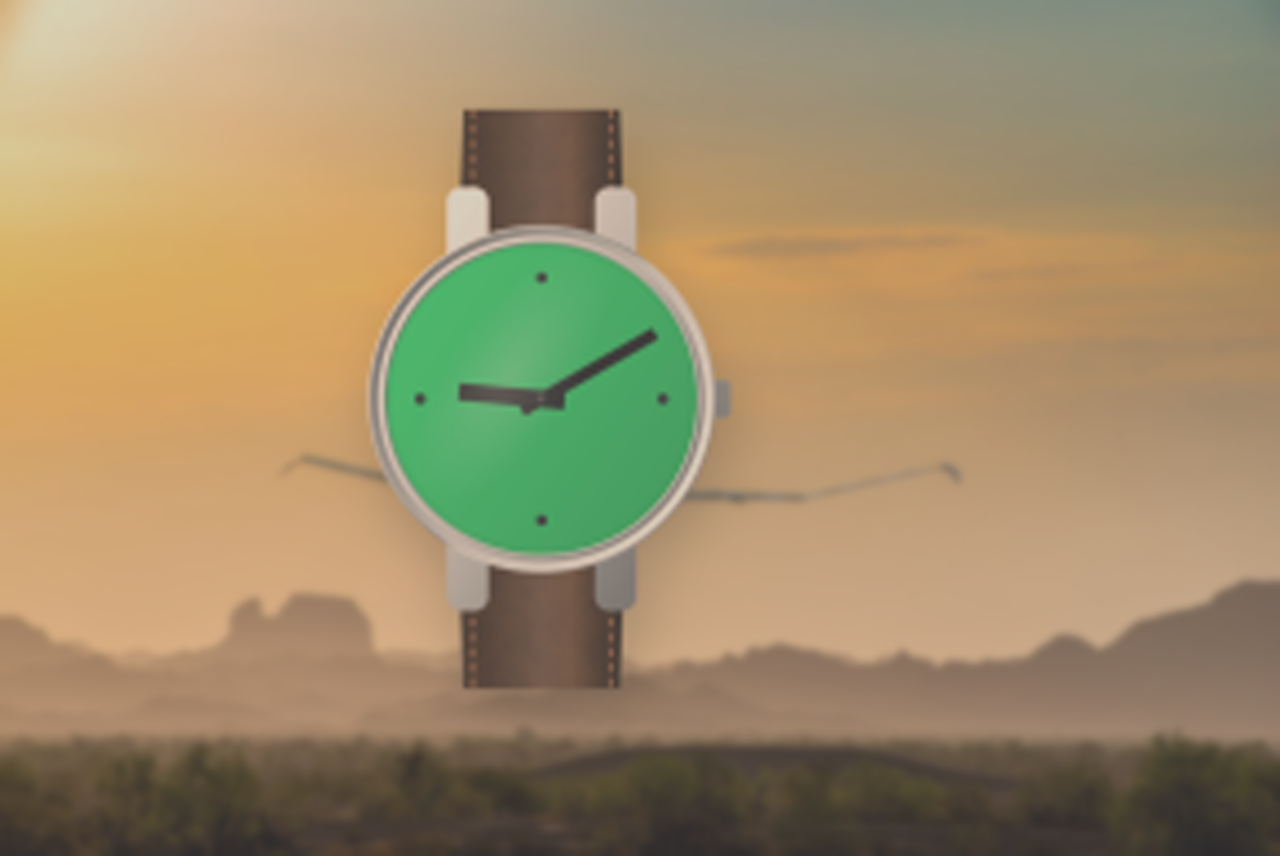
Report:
9,10
